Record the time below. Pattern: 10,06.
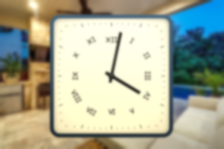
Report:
4,02
